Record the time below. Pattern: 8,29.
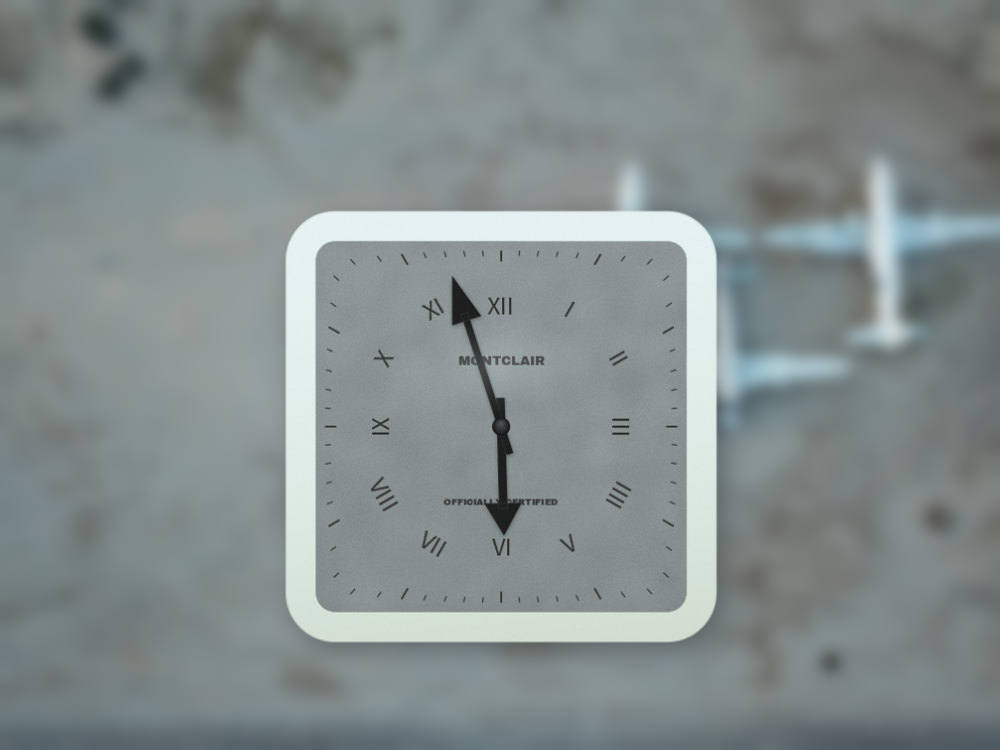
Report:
5,57
